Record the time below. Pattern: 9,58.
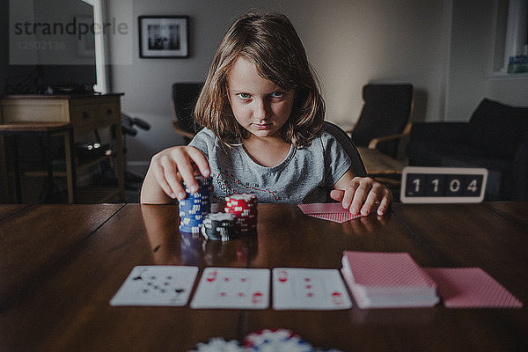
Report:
11,04
